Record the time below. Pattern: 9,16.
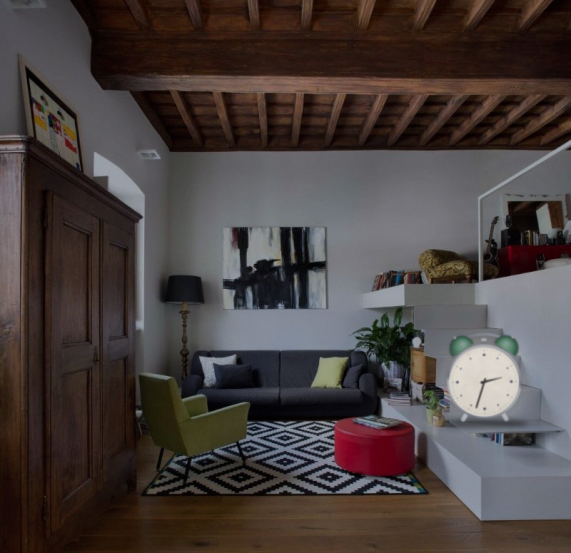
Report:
2,33
